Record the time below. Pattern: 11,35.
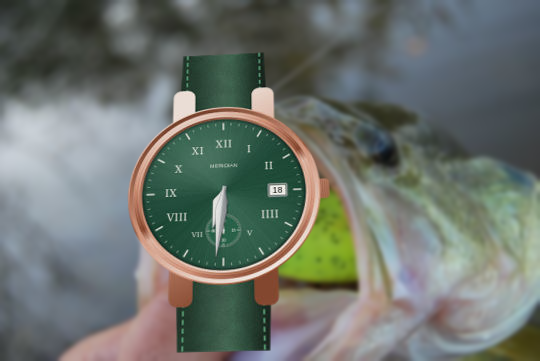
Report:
6,31
